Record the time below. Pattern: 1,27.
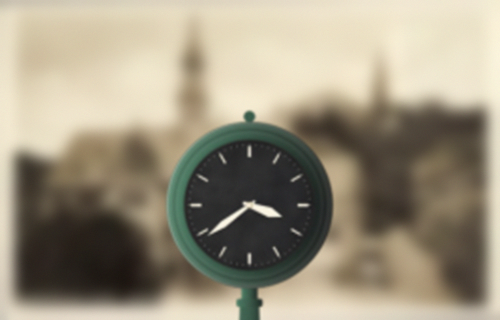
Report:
3,39
